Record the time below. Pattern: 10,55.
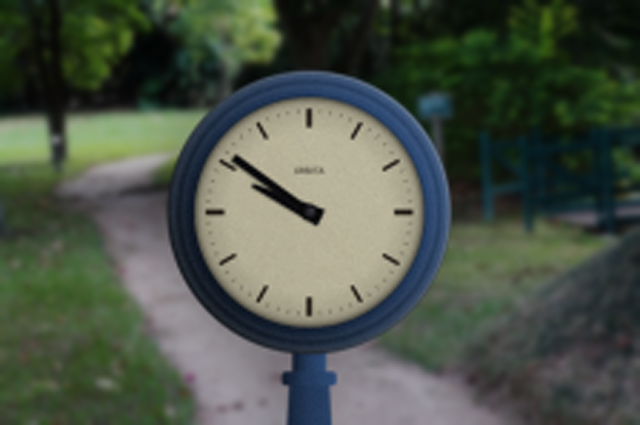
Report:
9,51
